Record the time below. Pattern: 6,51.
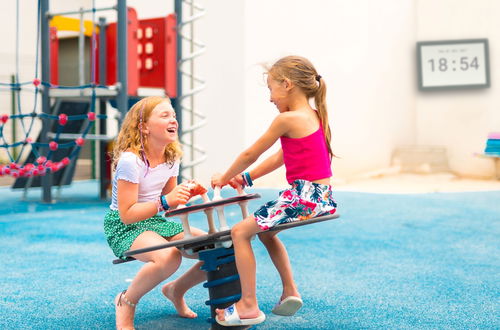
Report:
18,54
